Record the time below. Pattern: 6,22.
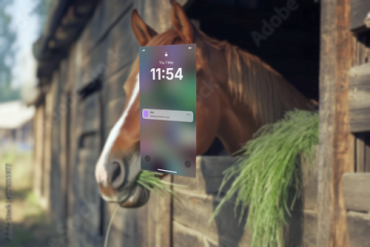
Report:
11,54
